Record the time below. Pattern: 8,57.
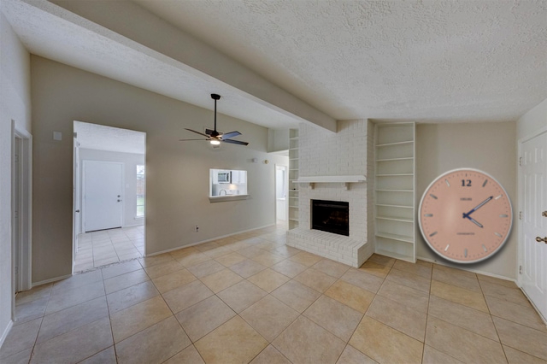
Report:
4,09
